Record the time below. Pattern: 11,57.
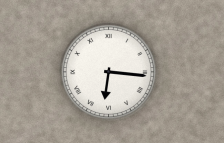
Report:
6,16
